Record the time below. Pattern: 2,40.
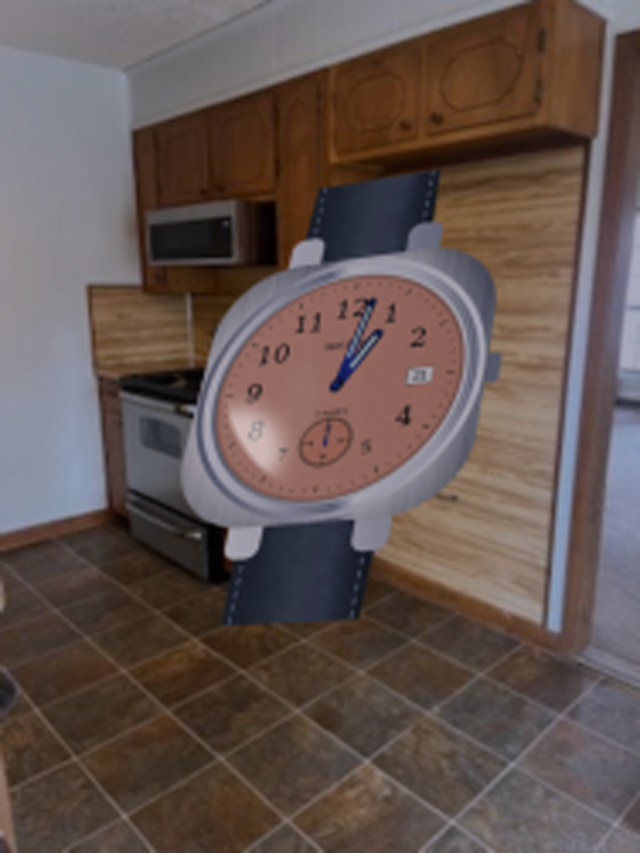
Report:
1,02
